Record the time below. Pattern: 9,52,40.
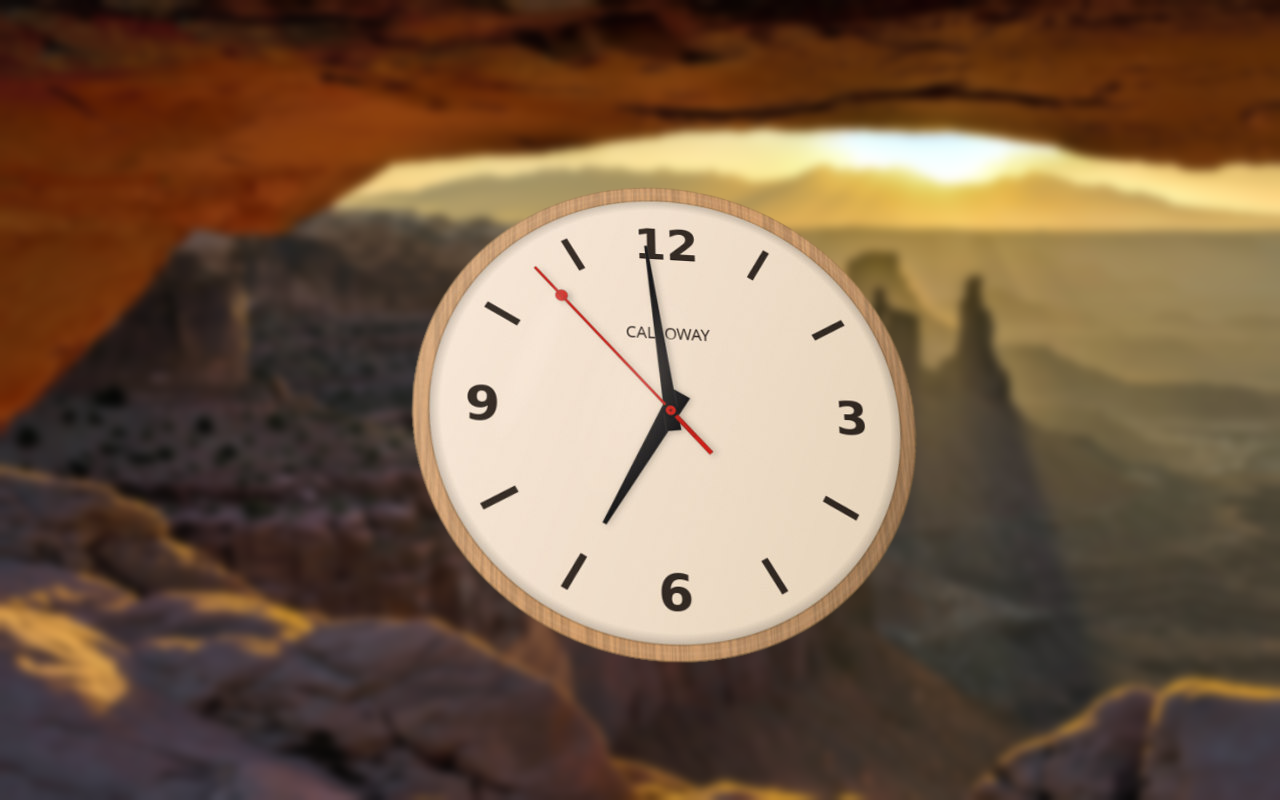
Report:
6,58,53
